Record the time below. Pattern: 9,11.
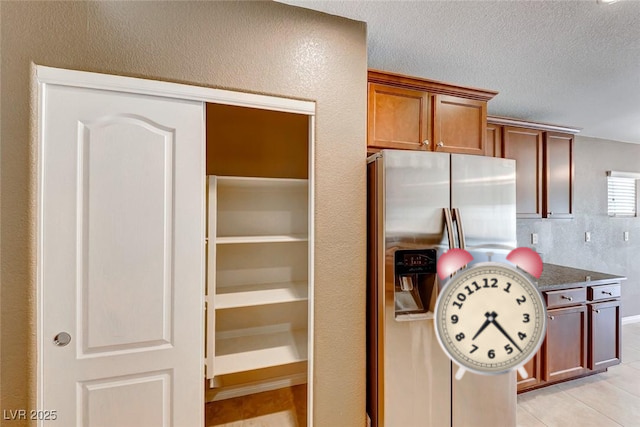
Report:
7,23
